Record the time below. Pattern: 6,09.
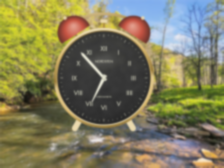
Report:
6,53
